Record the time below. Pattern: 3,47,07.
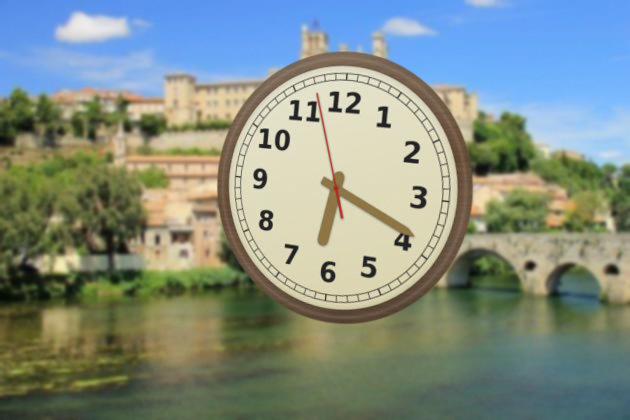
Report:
6,18,57
